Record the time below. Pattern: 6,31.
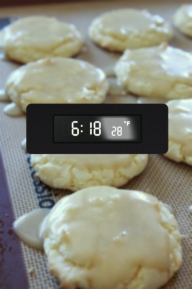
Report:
6,18
